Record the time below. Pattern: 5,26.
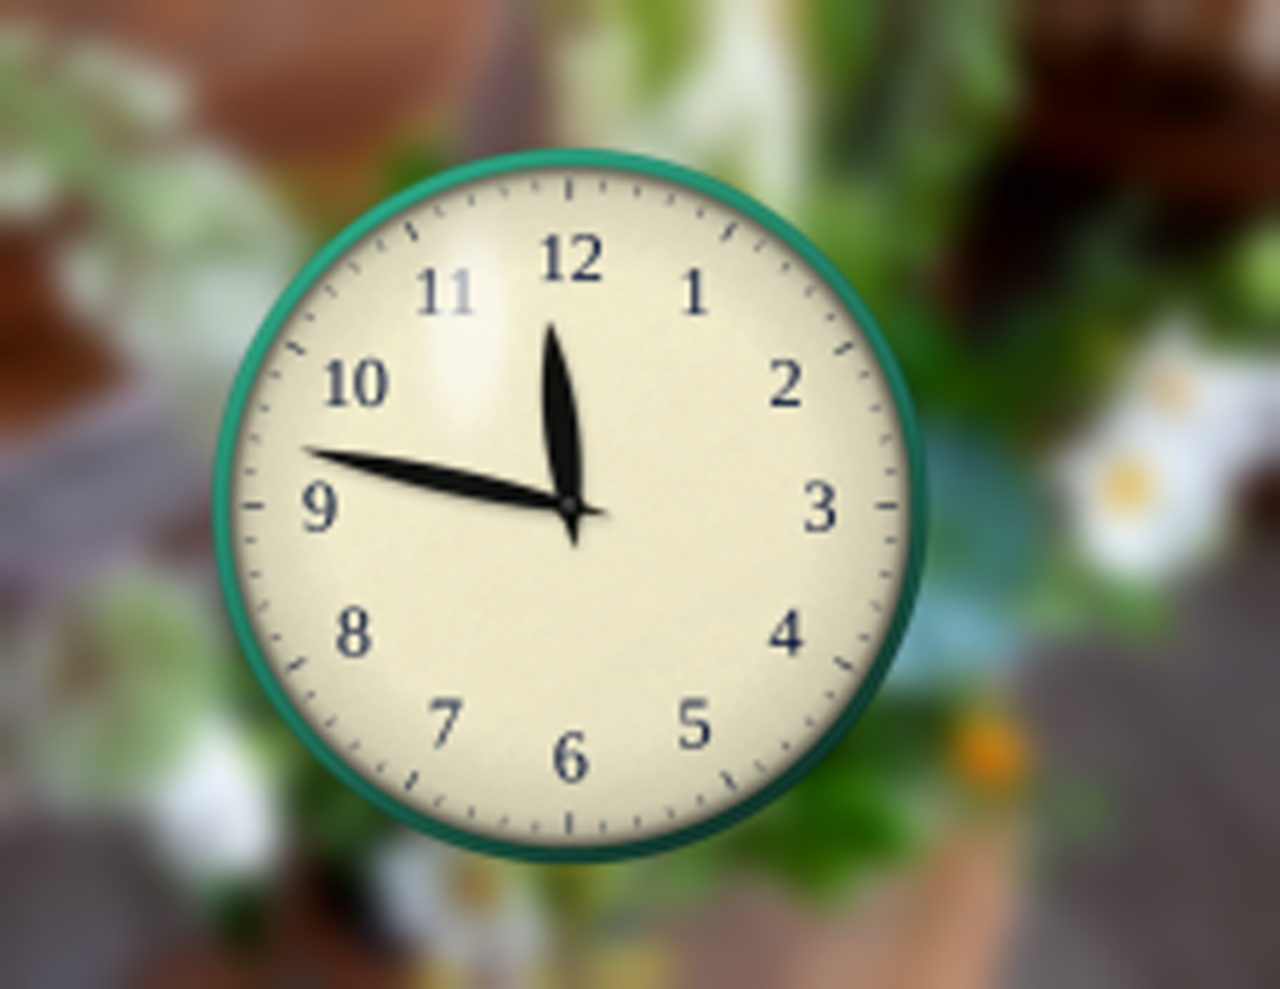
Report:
11,47
